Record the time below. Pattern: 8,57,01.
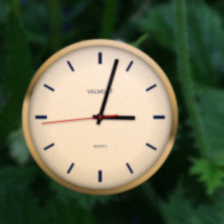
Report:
3,02,44
